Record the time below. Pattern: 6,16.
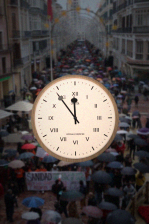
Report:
11,54
